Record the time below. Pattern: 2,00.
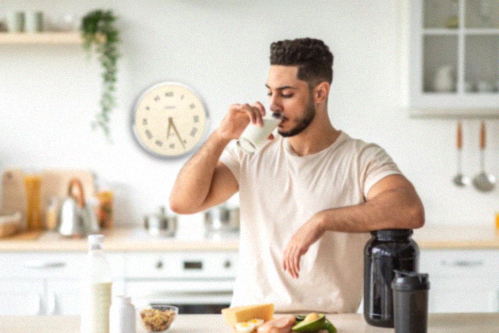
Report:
6,26
